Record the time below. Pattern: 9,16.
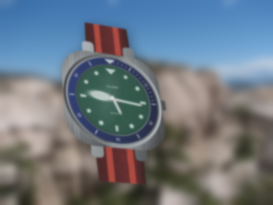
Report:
5,16
